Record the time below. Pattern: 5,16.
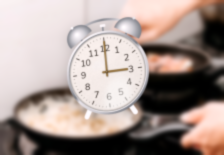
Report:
3,00
